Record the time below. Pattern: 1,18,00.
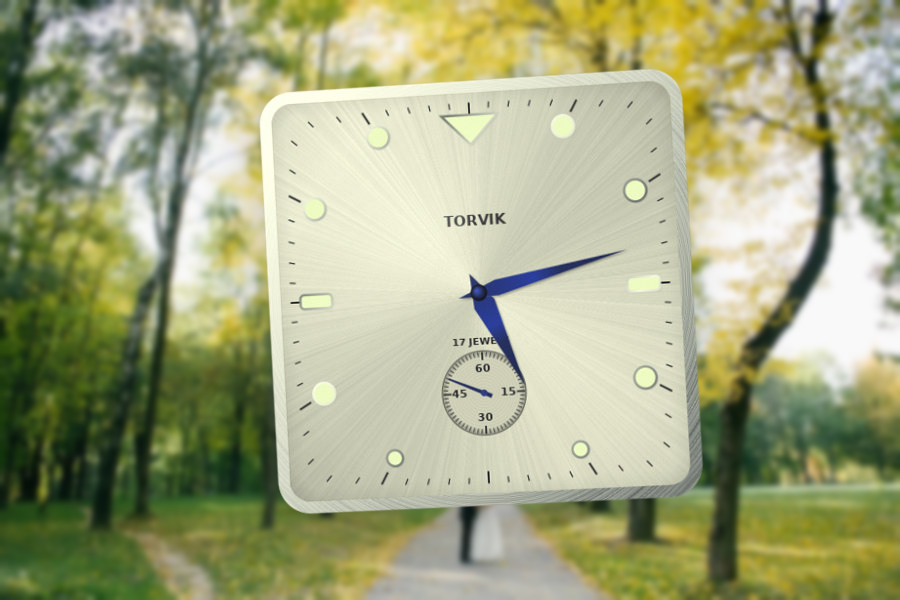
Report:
5,12,49
